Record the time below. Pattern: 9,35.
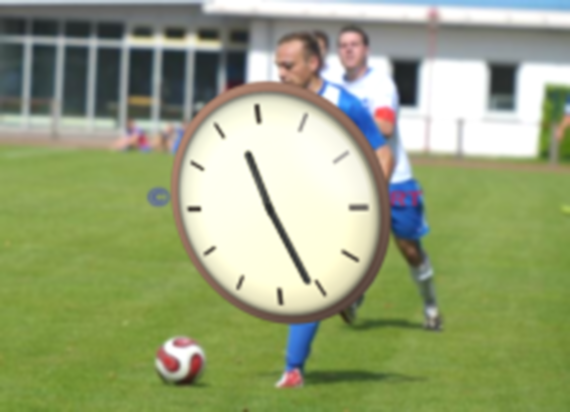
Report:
11,26
